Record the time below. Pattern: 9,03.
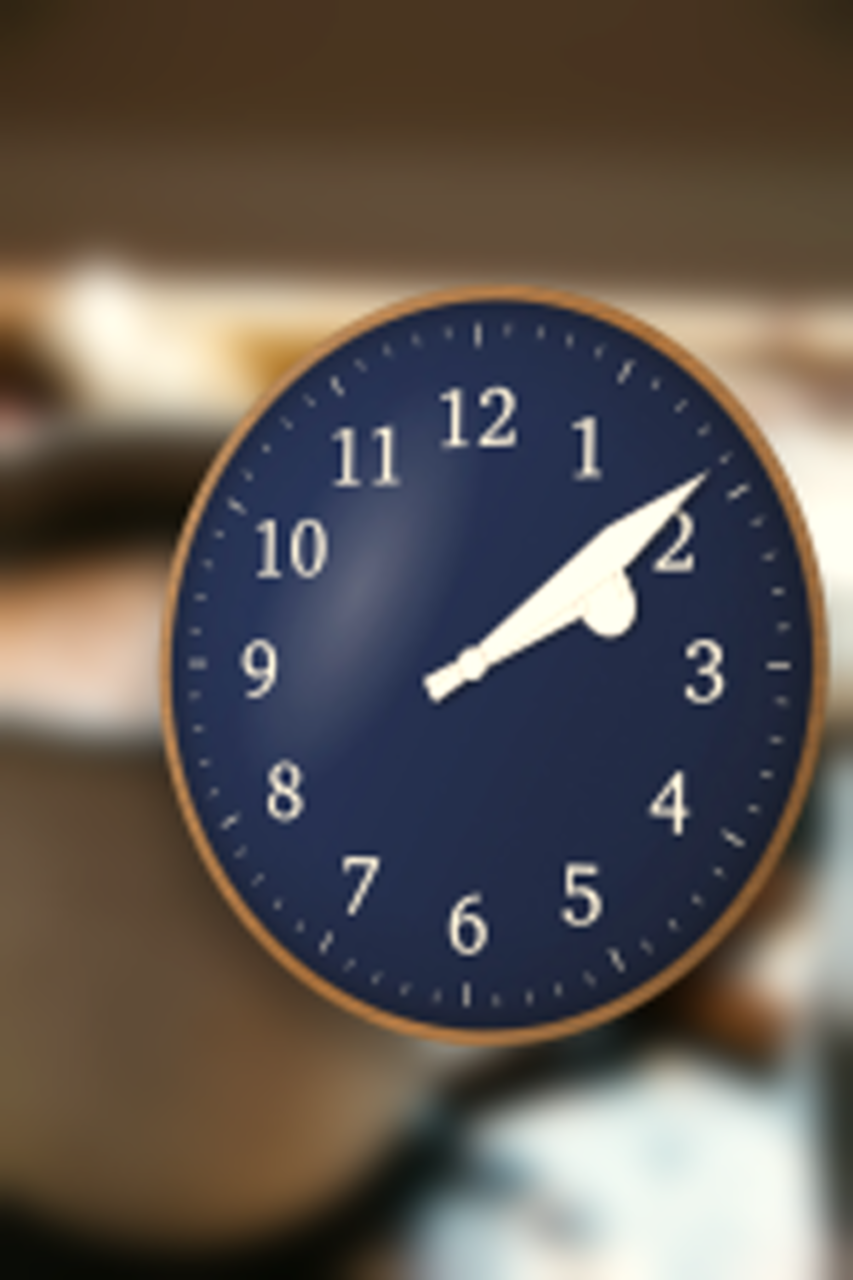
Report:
2,09
